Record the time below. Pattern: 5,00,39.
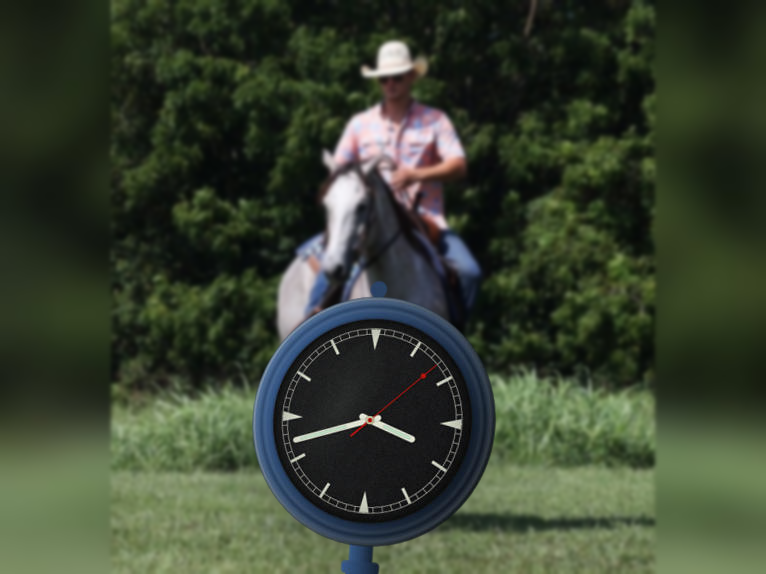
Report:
3,42,08
